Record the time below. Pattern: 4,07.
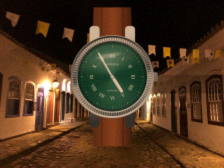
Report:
4,55
